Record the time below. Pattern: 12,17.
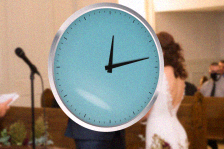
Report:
12,13
